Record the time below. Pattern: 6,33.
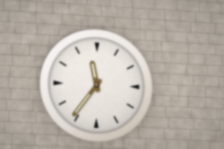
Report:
11,36
